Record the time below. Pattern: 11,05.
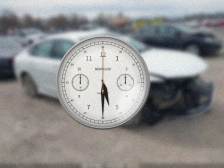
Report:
5,30
